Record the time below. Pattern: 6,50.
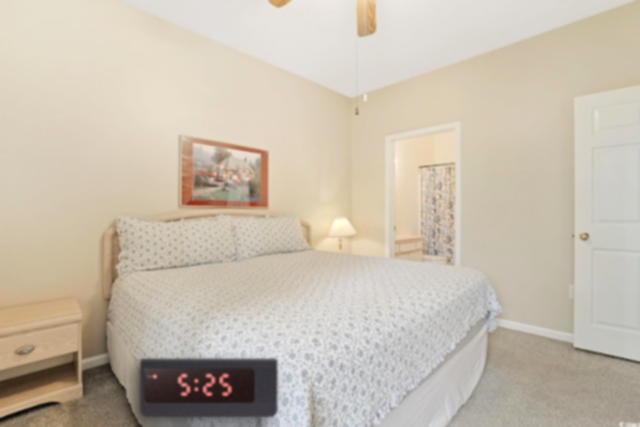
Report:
5,25
